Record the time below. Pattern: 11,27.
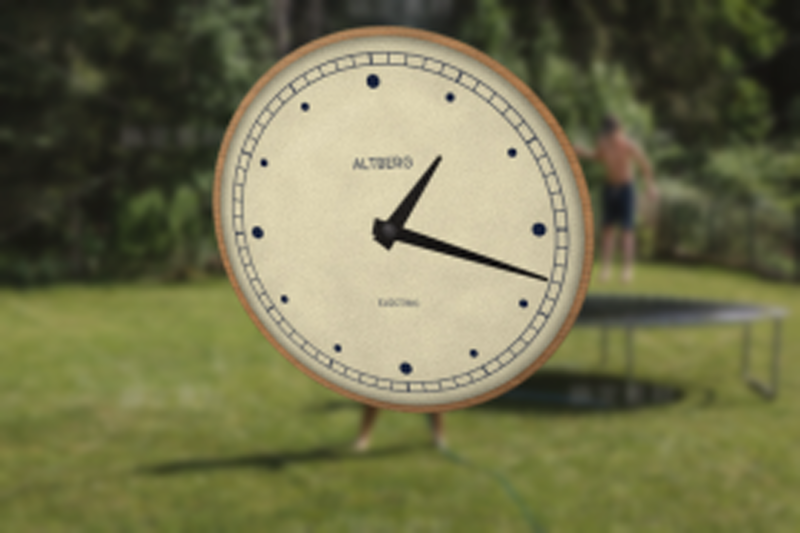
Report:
1,18
